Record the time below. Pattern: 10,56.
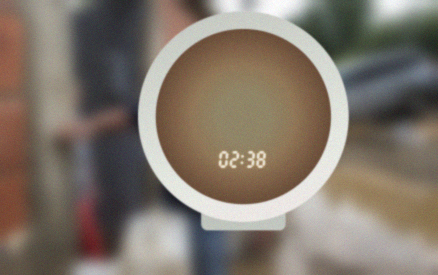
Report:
2,38
